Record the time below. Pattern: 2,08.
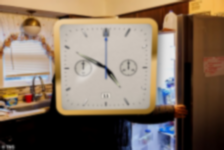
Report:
4,50
